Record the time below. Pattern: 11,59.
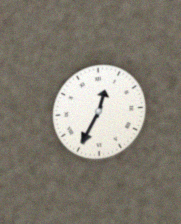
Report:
12,35
